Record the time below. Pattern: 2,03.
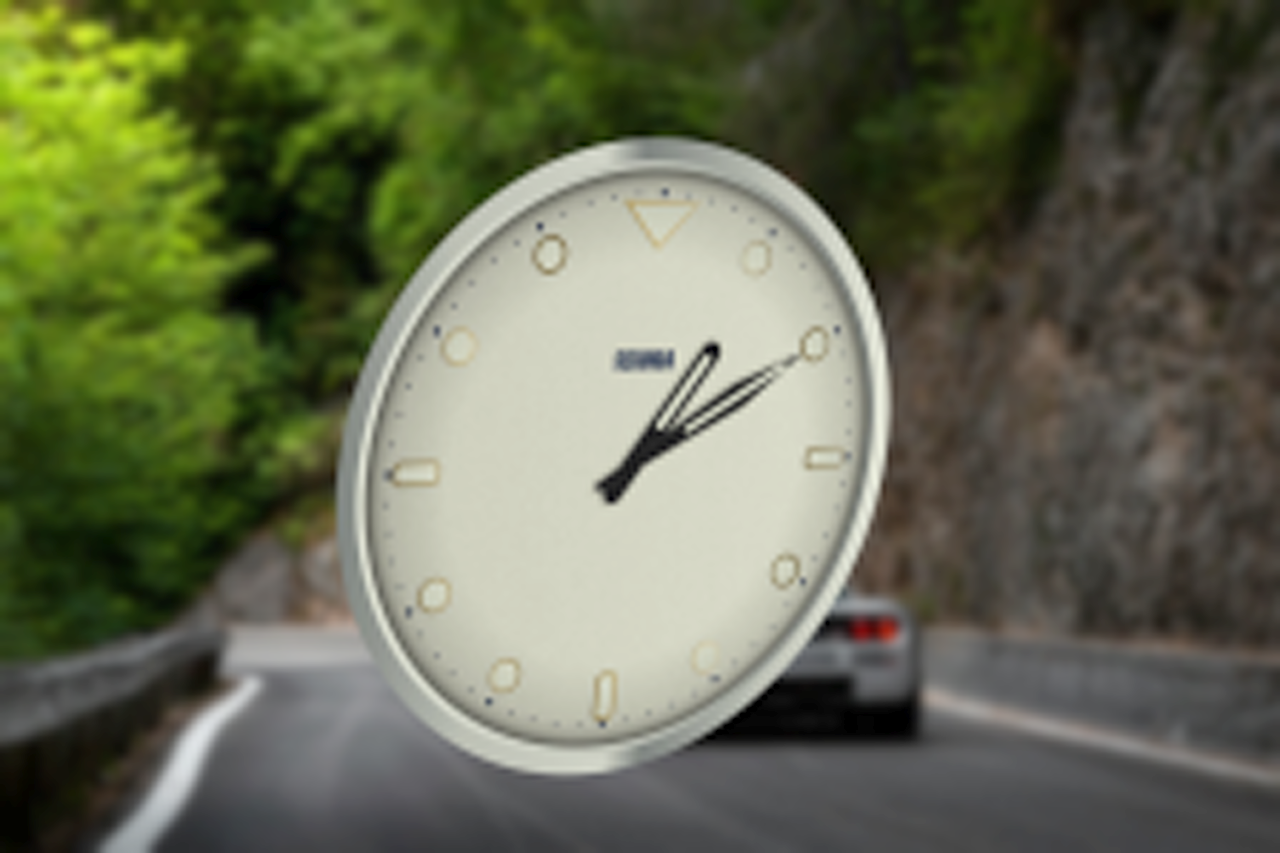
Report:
1,10
